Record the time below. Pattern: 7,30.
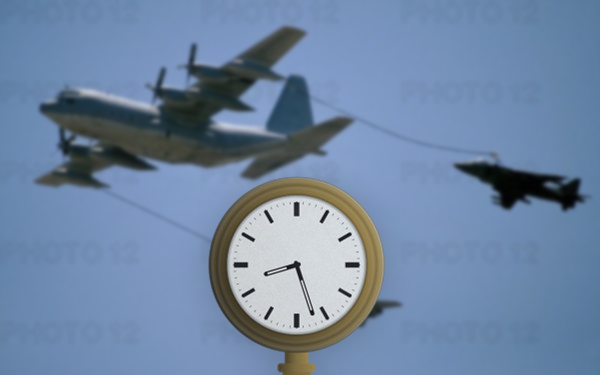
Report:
8,27
